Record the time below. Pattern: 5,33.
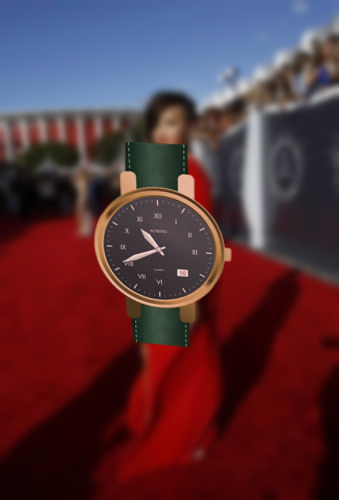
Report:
10,41
